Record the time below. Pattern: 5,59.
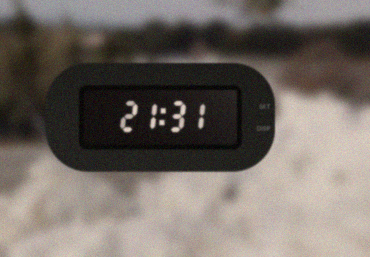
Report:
21,31
